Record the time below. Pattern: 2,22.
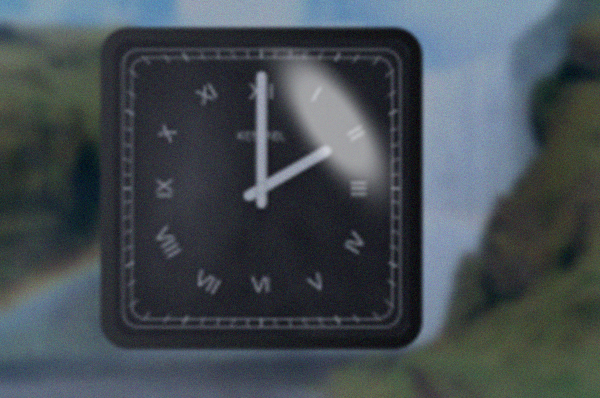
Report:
2,00
